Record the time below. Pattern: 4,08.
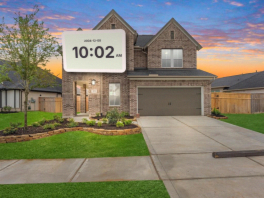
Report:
10,02
